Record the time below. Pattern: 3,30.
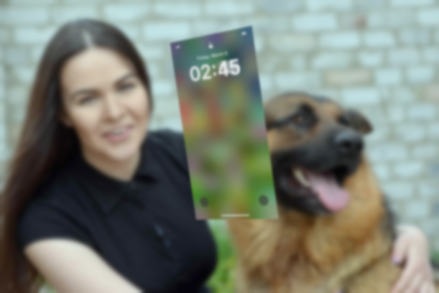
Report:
2,45
